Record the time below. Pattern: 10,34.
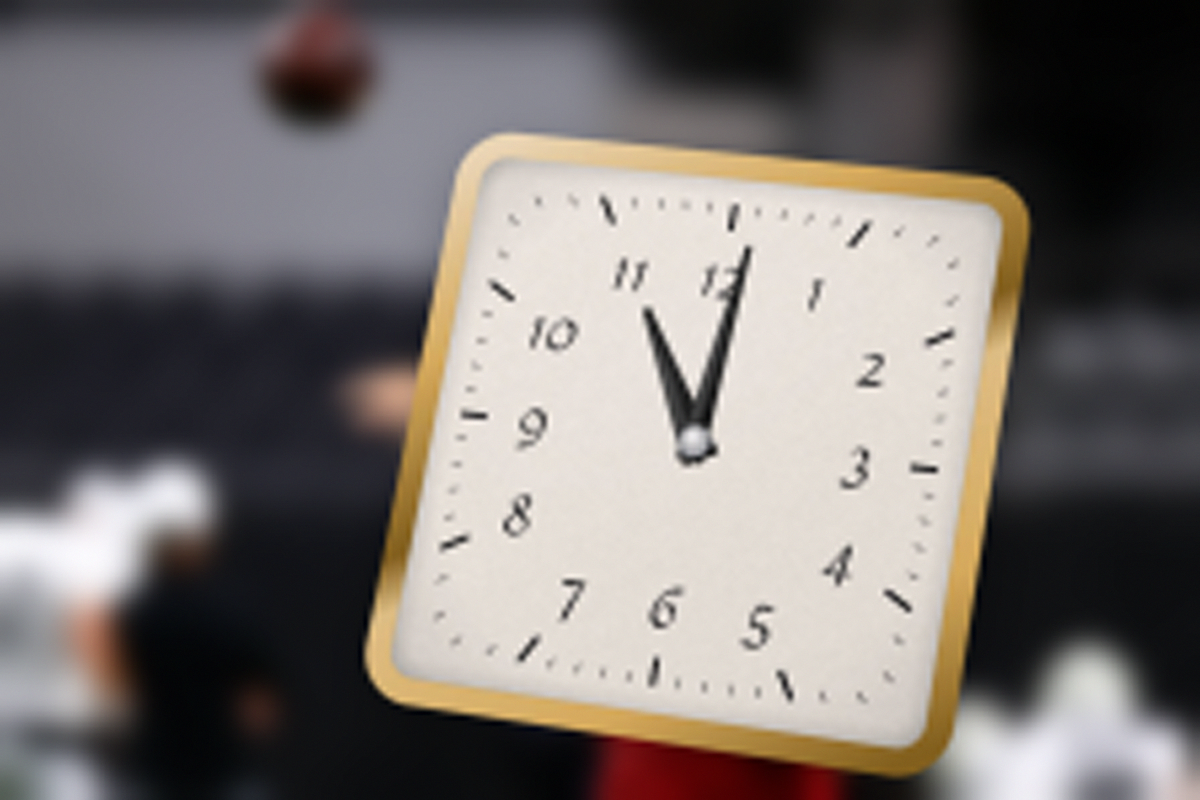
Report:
11,01
